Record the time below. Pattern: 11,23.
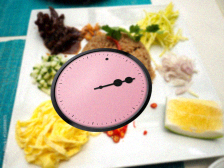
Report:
2,11
